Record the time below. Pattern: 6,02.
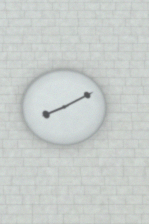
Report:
8,10
